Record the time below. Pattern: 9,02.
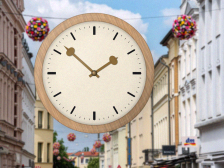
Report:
1,52
